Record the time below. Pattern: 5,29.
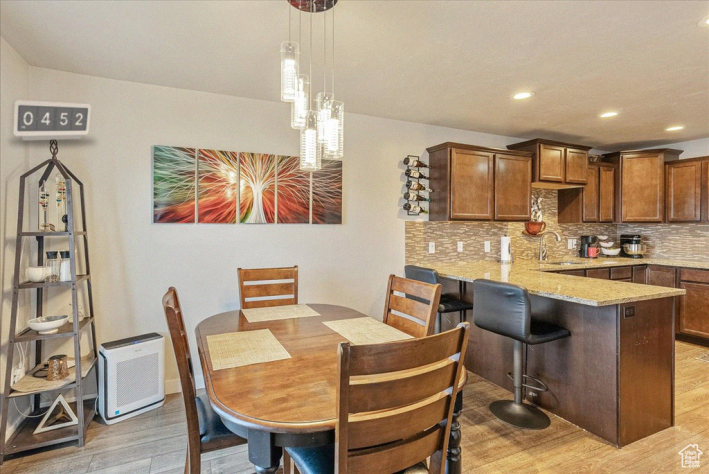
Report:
4,52
